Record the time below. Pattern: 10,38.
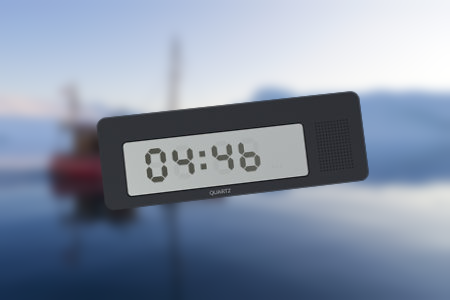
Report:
4,46
